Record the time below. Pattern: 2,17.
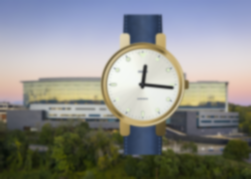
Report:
12,16
